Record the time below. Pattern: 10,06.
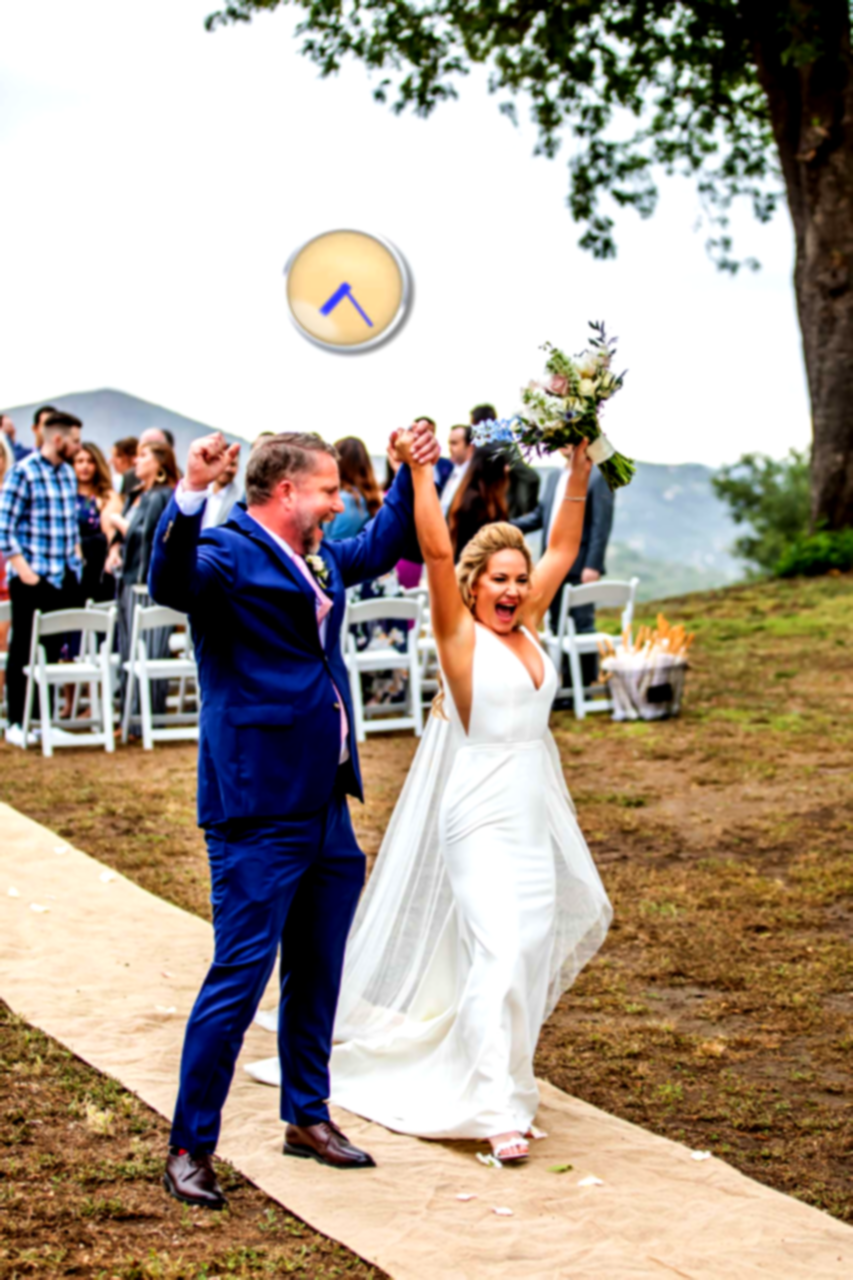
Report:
7,24
